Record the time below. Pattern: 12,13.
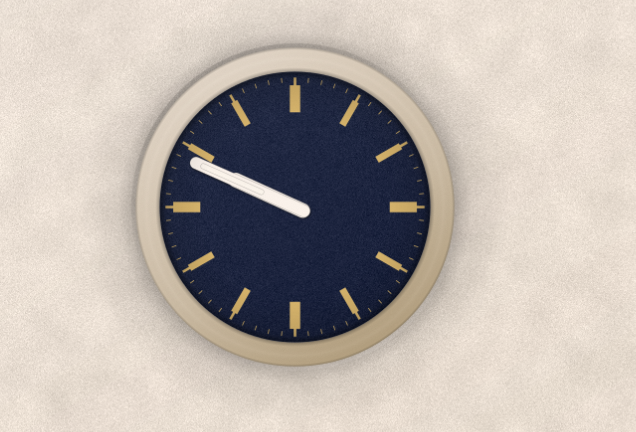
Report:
9,49
